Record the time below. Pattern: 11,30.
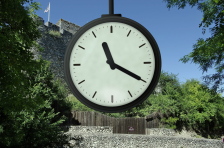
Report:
11,20
